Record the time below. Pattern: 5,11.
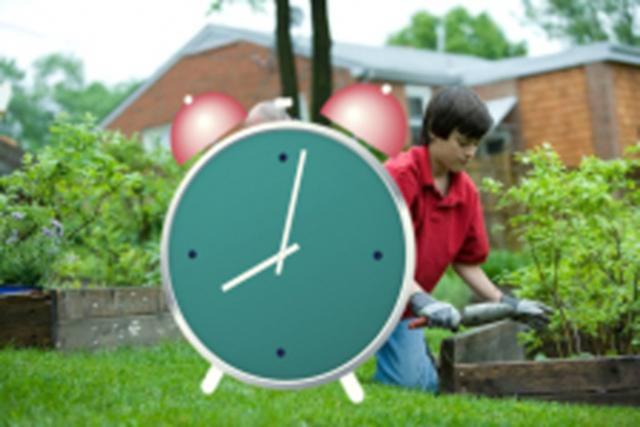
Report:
8,02
